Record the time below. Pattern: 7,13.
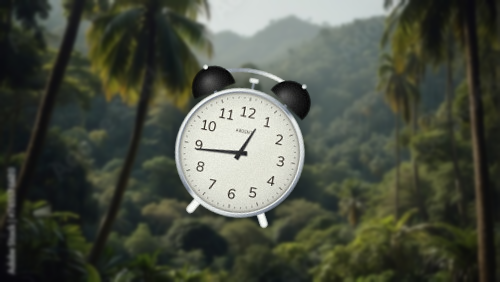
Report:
12,44
